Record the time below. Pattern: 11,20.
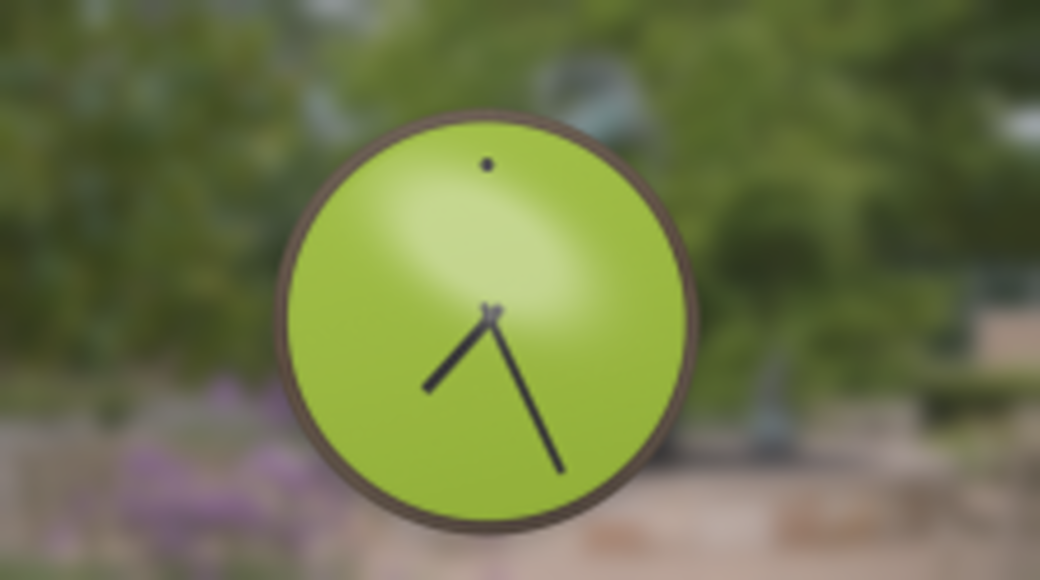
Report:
7,26
